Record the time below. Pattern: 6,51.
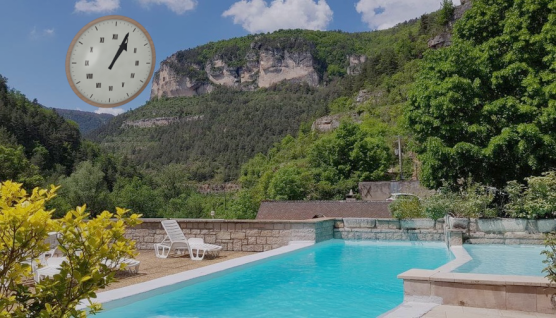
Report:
1,04
